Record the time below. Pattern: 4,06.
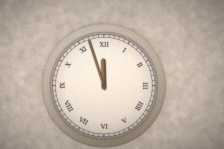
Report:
11,57
